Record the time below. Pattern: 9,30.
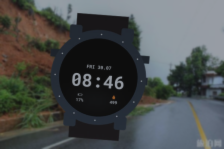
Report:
8,46
